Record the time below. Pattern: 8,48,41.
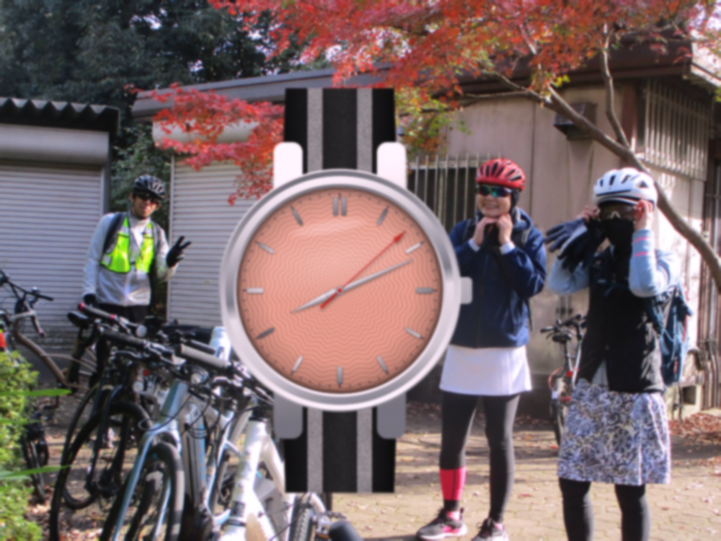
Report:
8,11,08
